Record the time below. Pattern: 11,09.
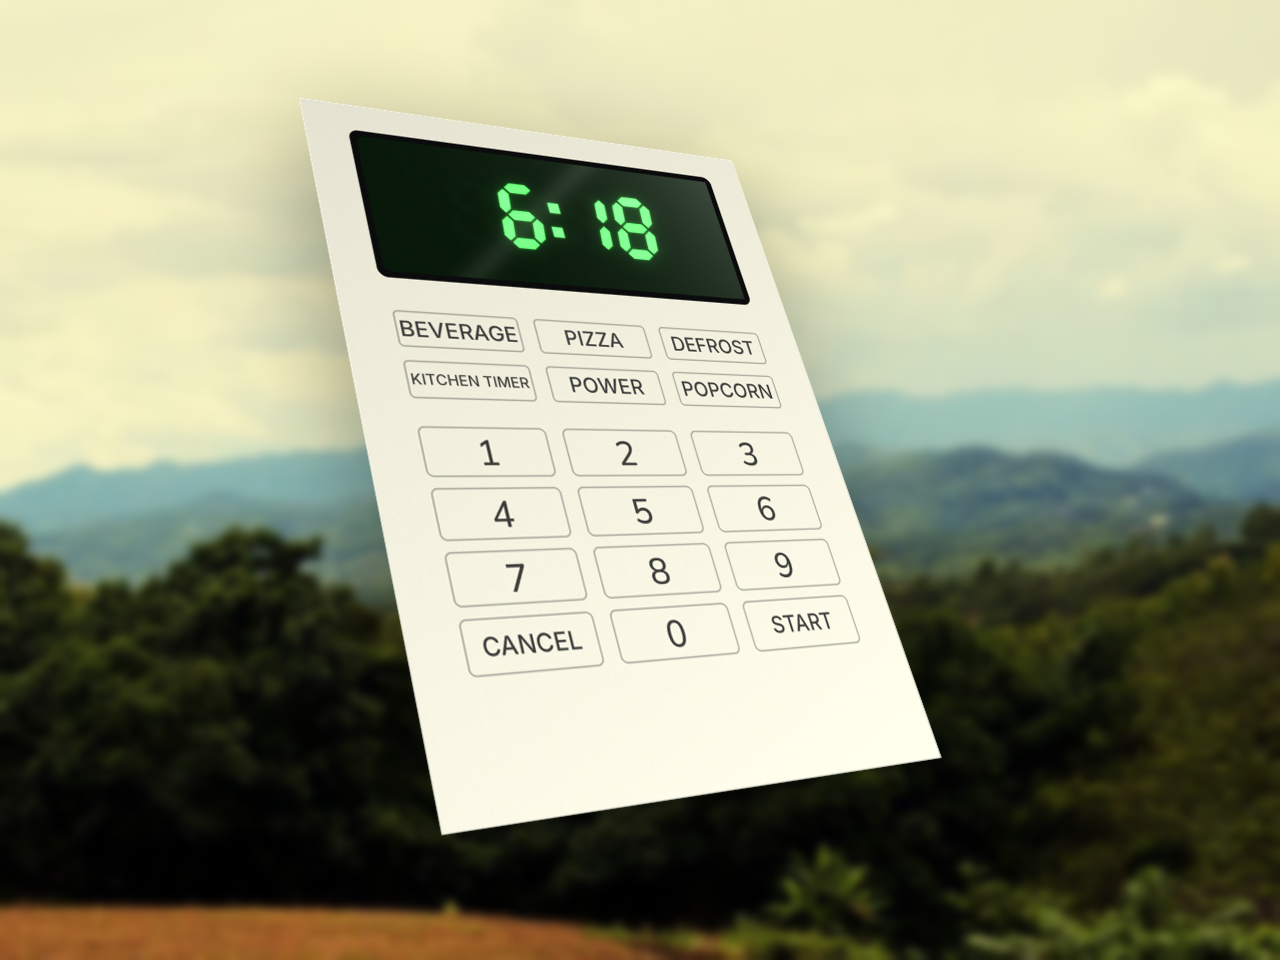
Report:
6,18
